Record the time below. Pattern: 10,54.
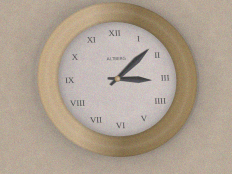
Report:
3,08
